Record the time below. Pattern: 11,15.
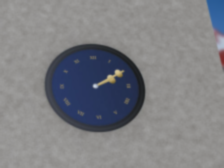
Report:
2,10
